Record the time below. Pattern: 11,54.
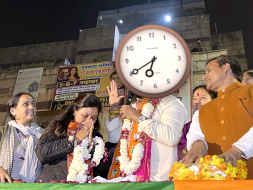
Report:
6,40
